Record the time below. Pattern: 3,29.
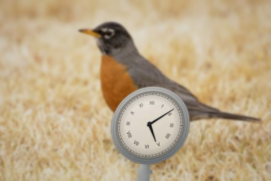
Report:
5,09
